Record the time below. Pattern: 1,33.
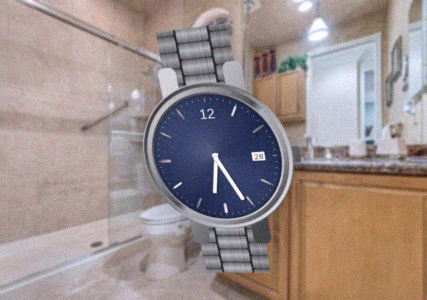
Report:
6,26
